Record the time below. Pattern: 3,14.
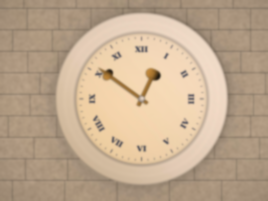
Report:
12,51
